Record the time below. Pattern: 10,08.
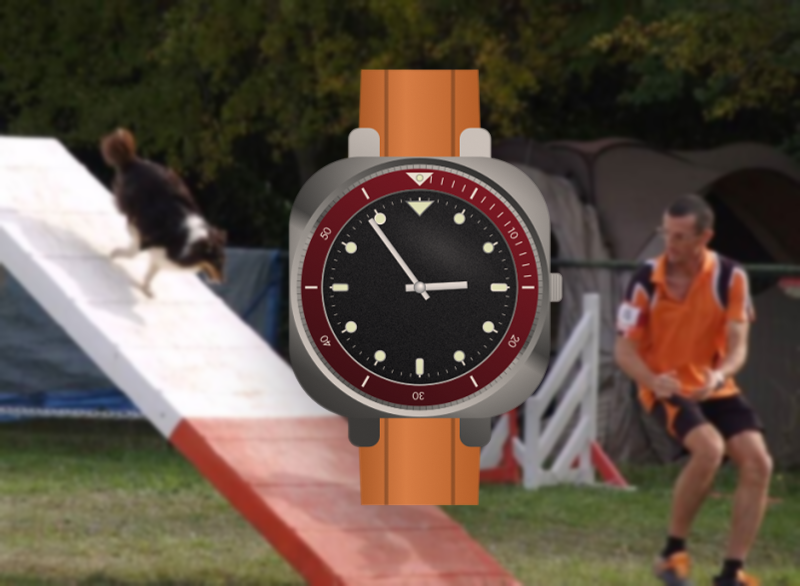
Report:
2,54
